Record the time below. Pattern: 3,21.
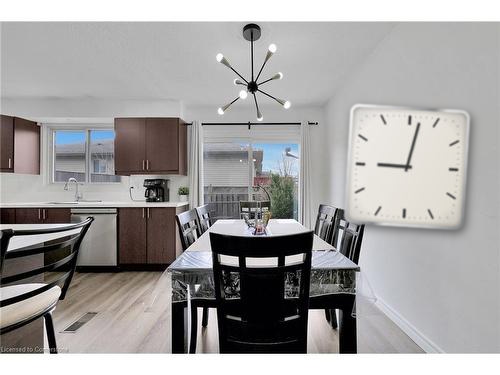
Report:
9,02
